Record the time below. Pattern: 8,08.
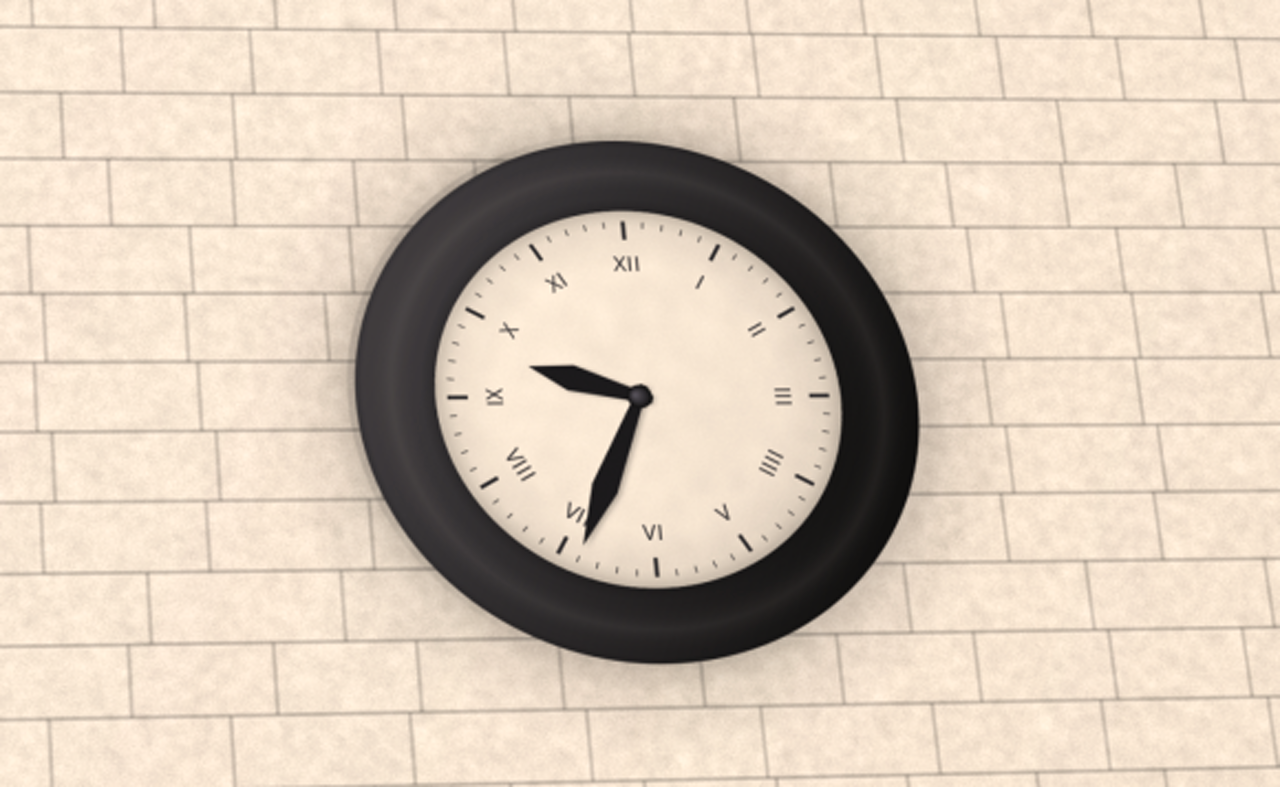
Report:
9,34
